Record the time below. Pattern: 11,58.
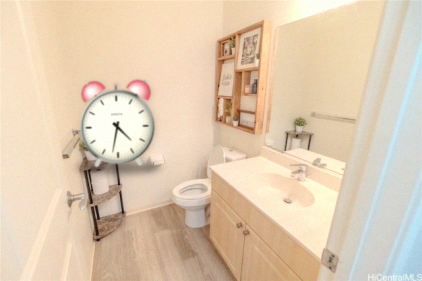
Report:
4,32
